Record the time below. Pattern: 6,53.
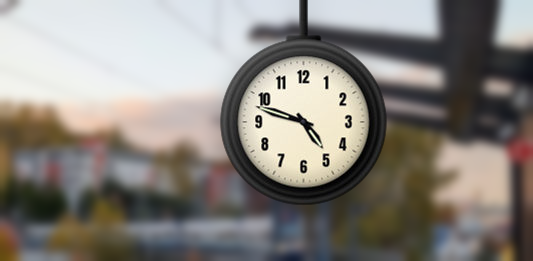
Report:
4,48
